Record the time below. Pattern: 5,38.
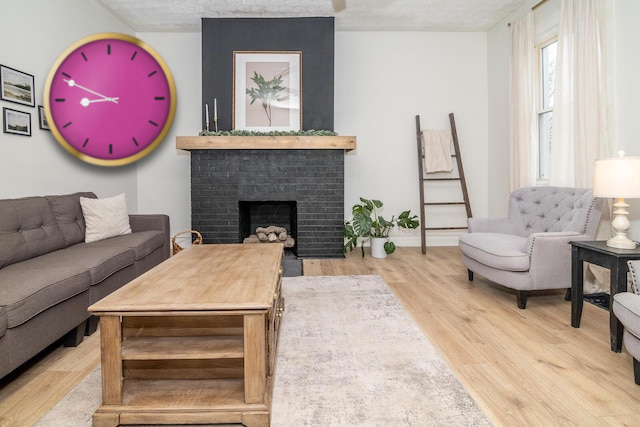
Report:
8,49
